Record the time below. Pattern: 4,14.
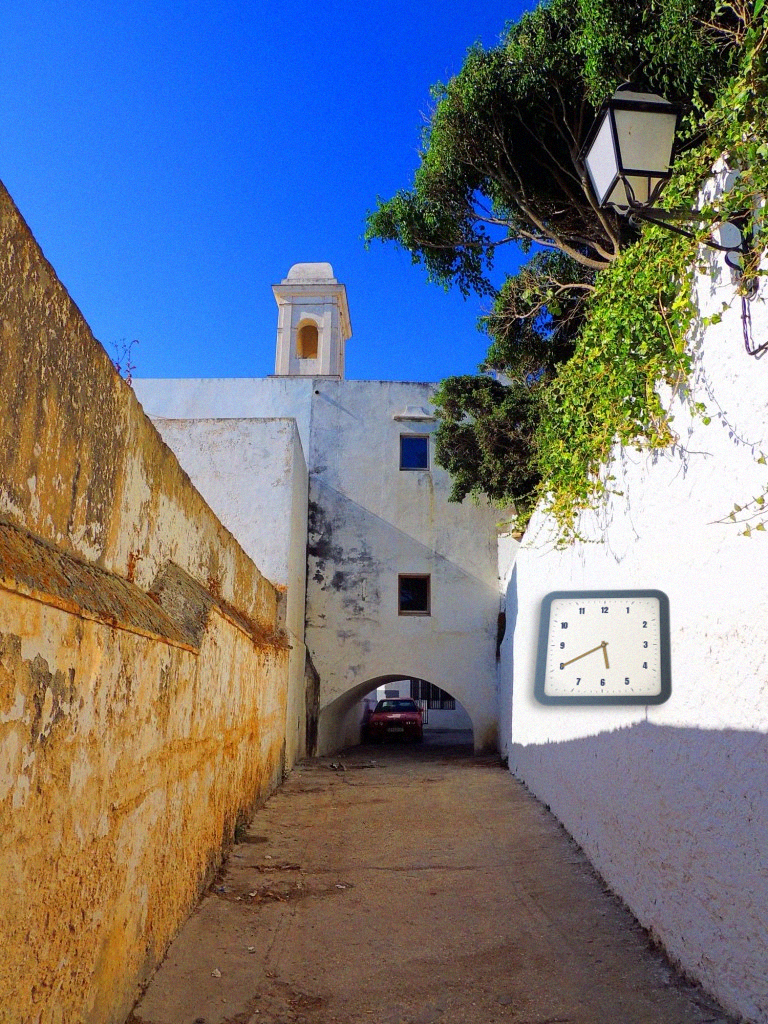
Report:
5,40
